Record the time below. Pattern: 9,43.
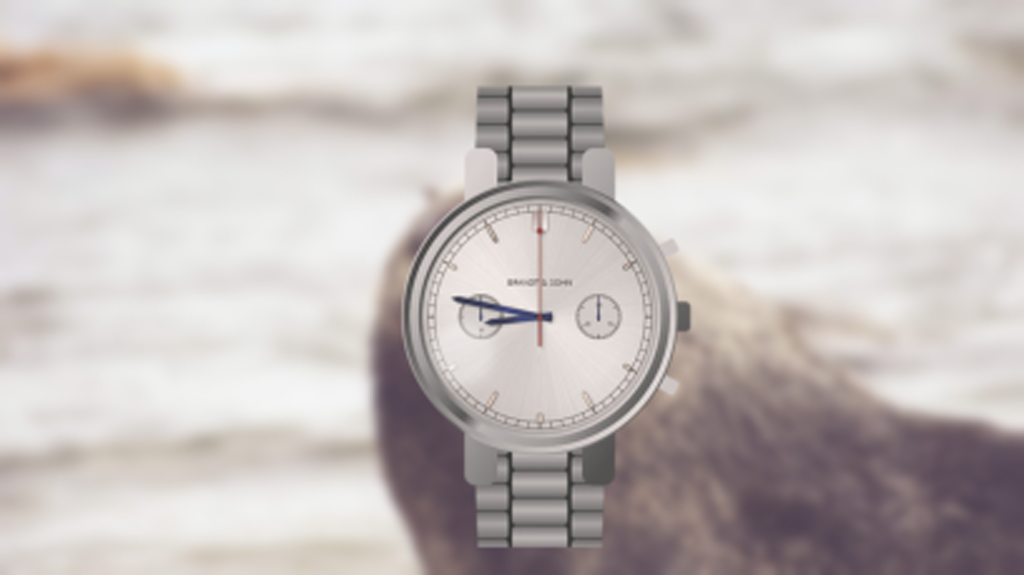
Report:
8,47
